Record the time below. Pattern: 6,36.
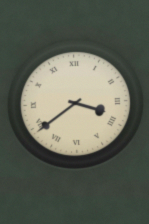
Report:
3,39
